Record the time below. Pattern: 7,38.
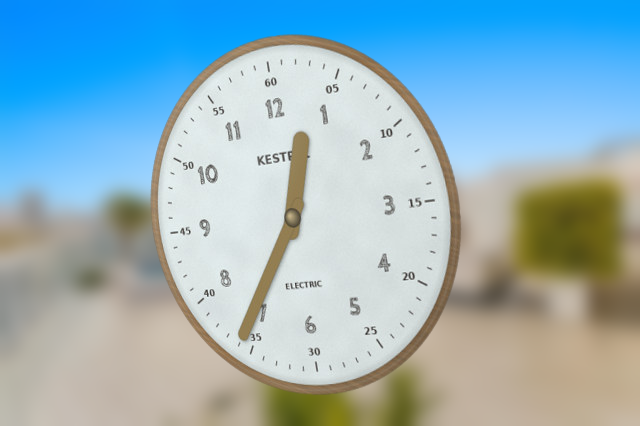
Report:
12,36
